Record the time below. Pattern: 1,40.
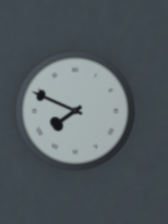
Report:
7,49
